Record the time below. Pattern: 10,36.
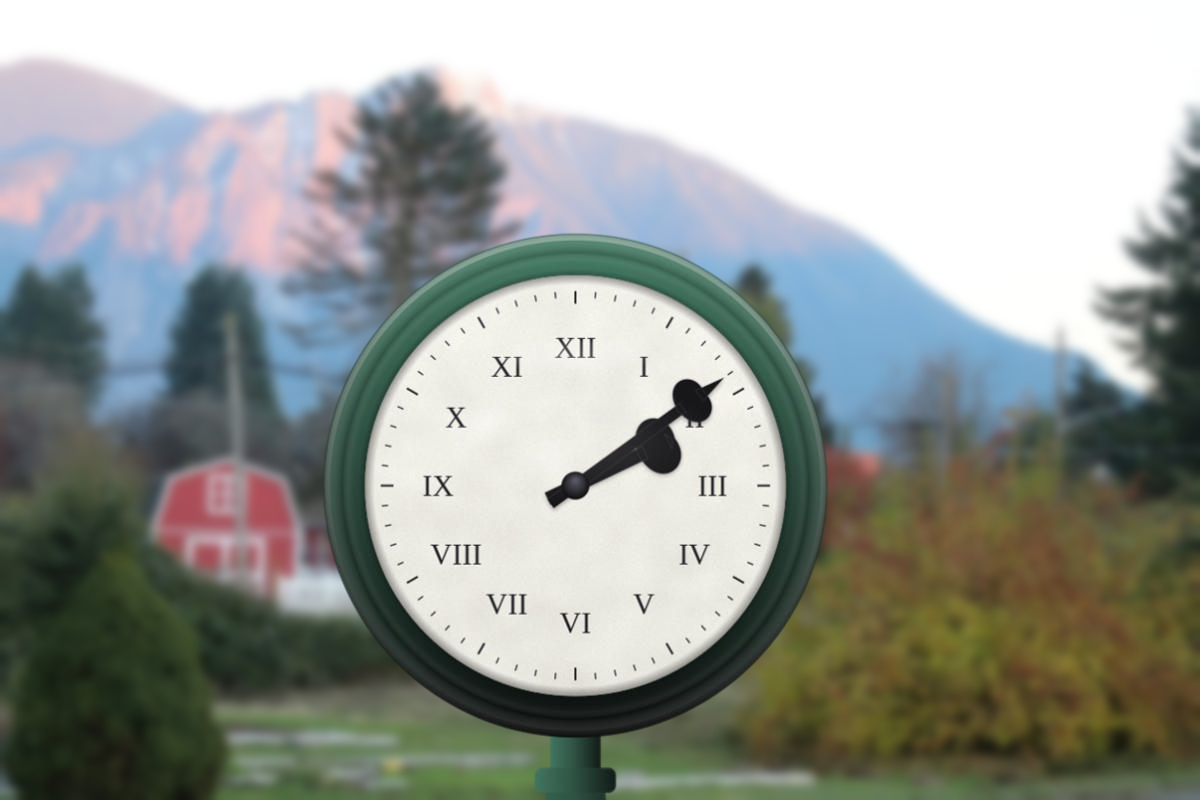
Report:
2,09
